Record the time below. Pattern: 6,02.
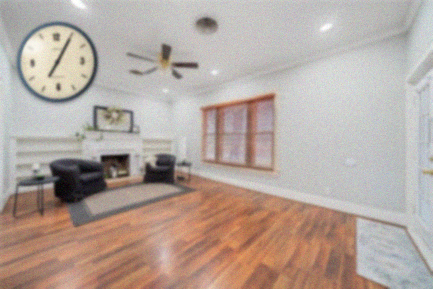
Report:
7,05
